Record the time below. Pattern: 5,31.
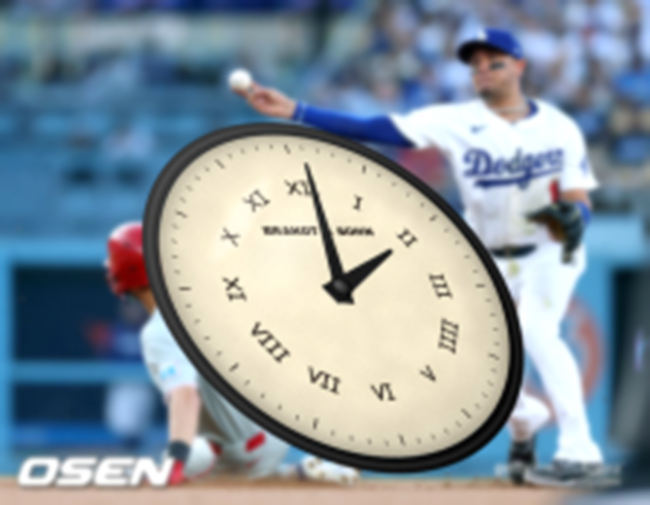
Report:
2,01
